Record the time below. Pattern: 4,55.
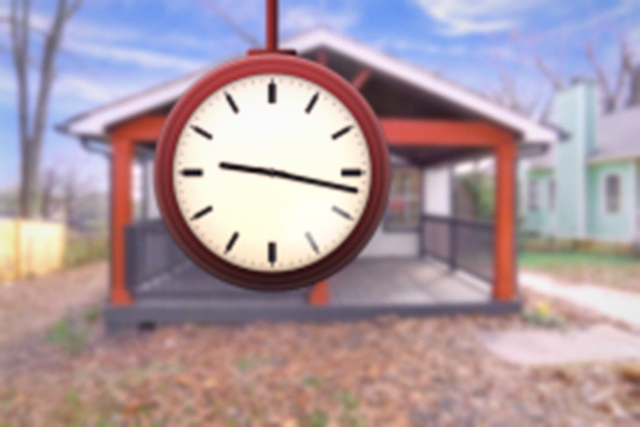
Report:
9,17
